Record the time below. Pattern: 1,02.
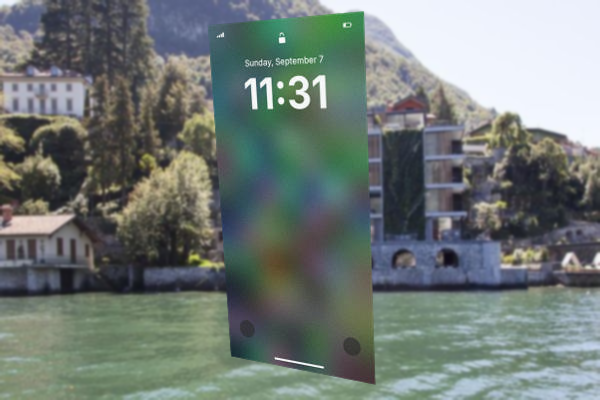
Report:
11,31
